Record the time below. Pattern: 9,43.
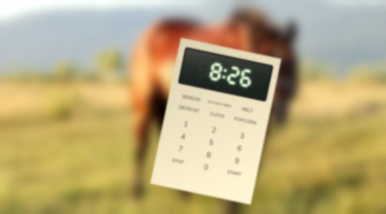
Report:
8,26
